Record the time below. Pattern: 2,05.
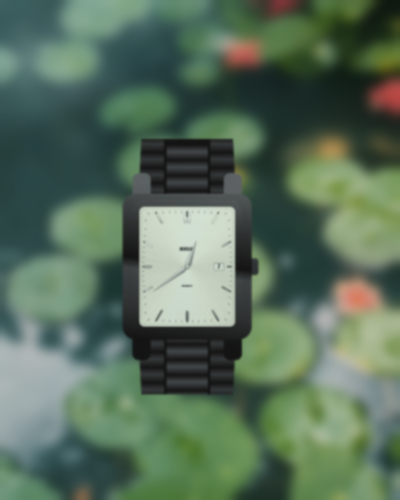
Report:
12,39
